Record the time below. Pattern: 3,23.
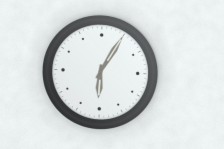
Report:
6,05
